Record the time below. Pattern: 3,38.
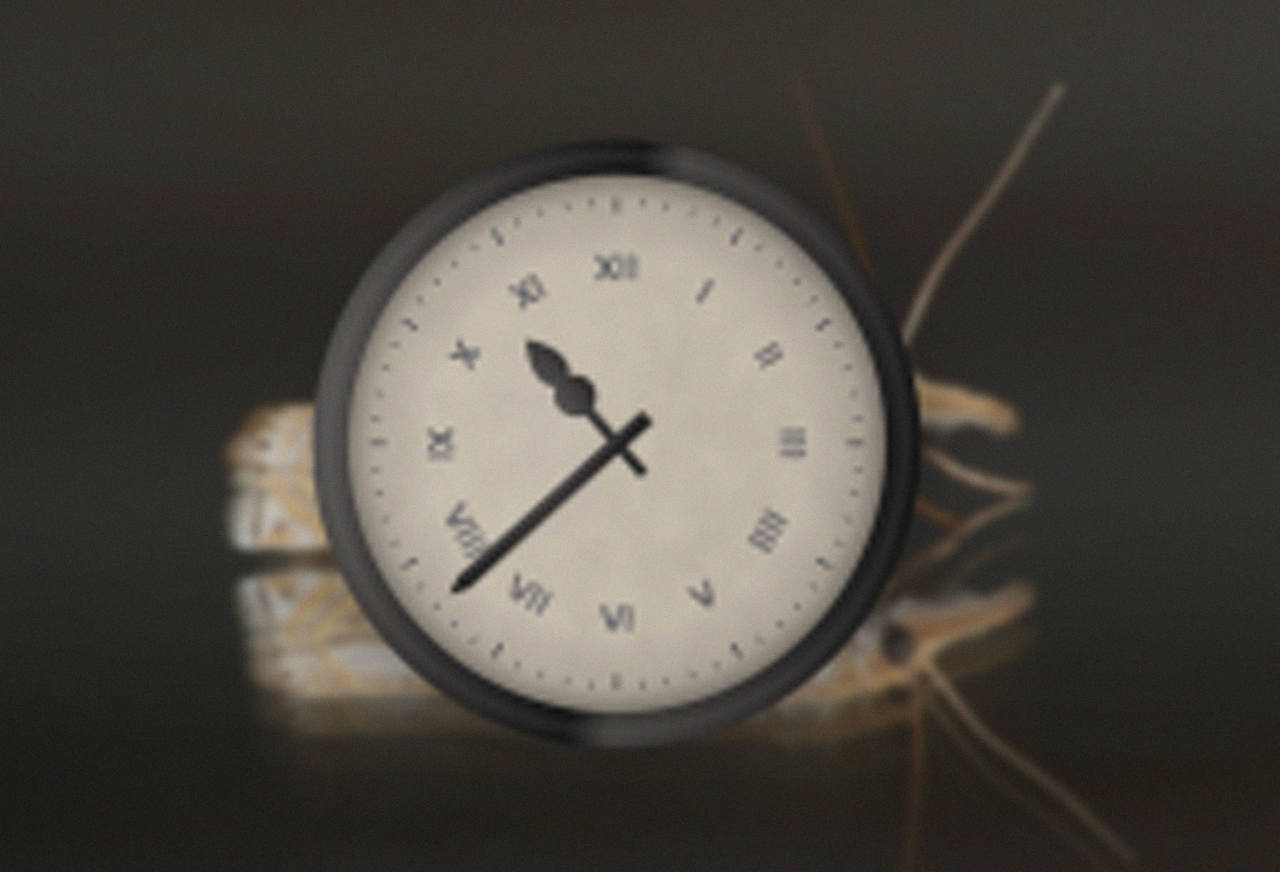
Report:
10,38
